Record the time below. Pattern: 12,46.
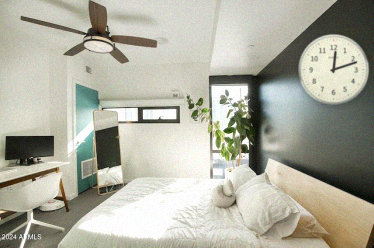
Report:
12,12
